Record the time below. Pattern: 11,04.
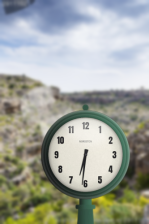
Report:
6,31
